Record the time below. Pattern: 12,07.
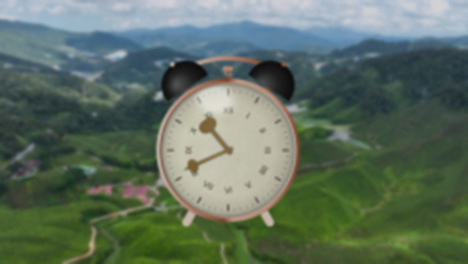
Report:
10,41
